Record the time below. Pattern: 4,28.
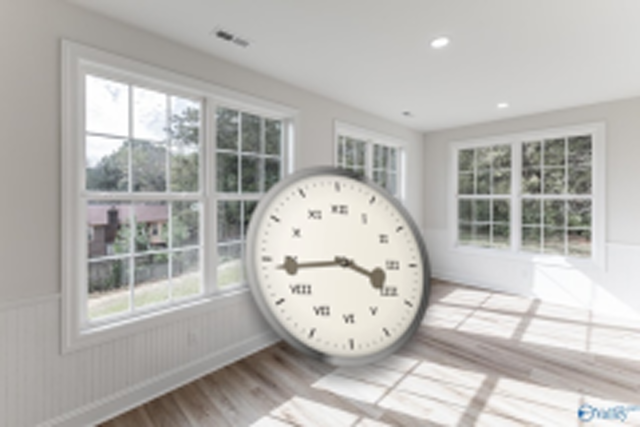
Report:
3,44
